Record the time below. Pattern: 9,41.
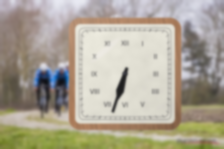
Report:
6,33
